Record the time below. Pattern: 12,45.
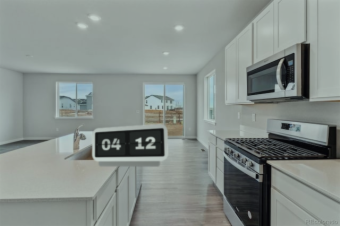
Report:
4,12
